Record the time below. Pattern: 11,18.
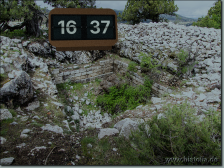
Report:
16,37
